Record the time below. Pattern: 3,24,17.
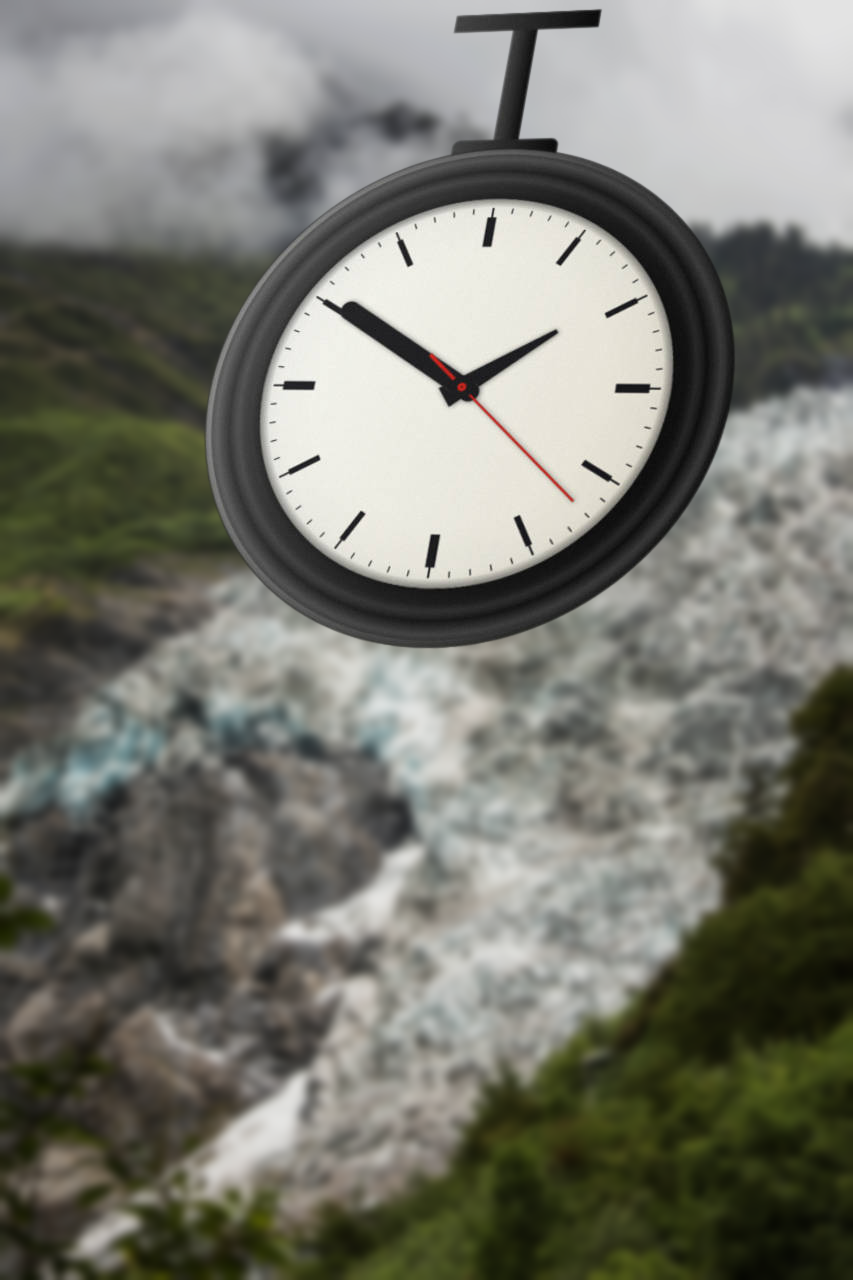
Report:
1,50,22
